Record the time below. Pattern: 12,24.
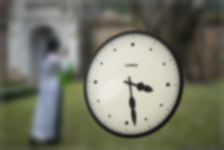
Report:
3,28
